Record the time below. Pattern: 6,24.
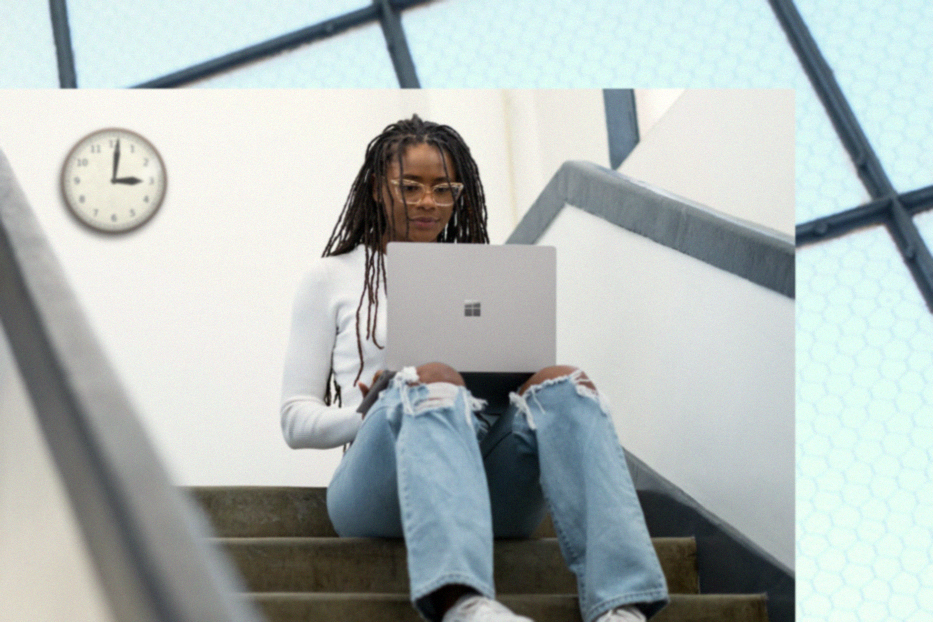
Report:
3,01
